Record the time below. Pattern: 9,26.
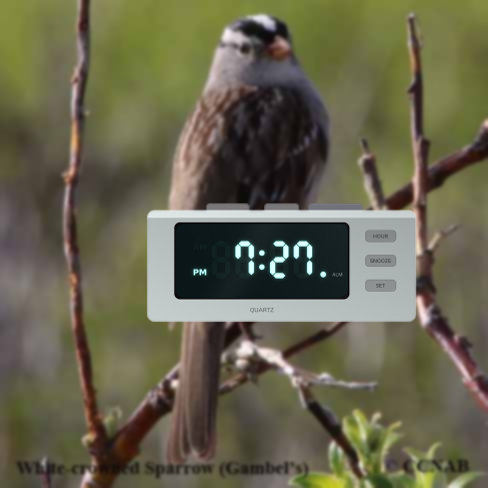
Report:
7,27
